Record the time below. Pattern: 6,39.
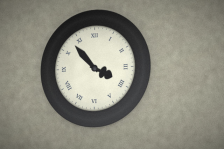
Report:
3,53
